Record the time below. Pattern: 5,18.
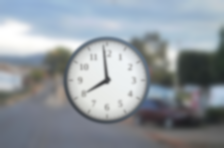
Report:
7,59
